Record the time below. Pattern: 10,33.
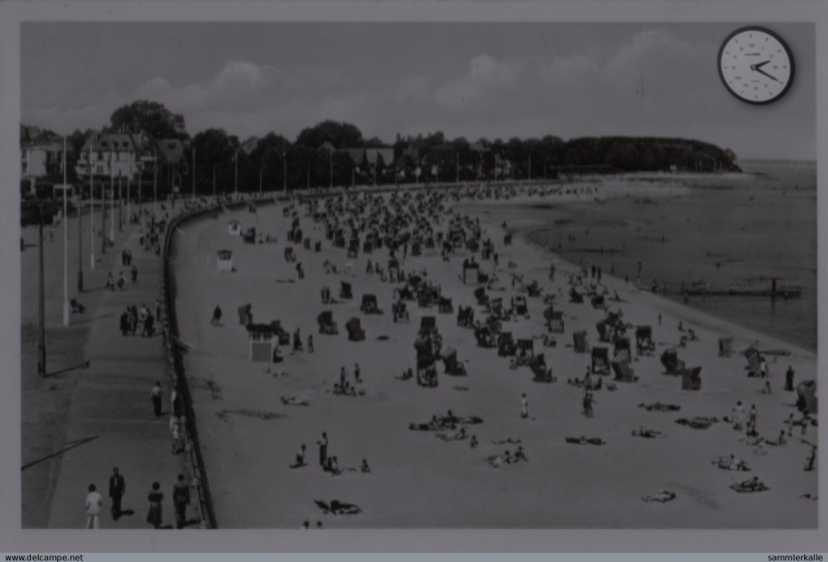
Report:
2,20
